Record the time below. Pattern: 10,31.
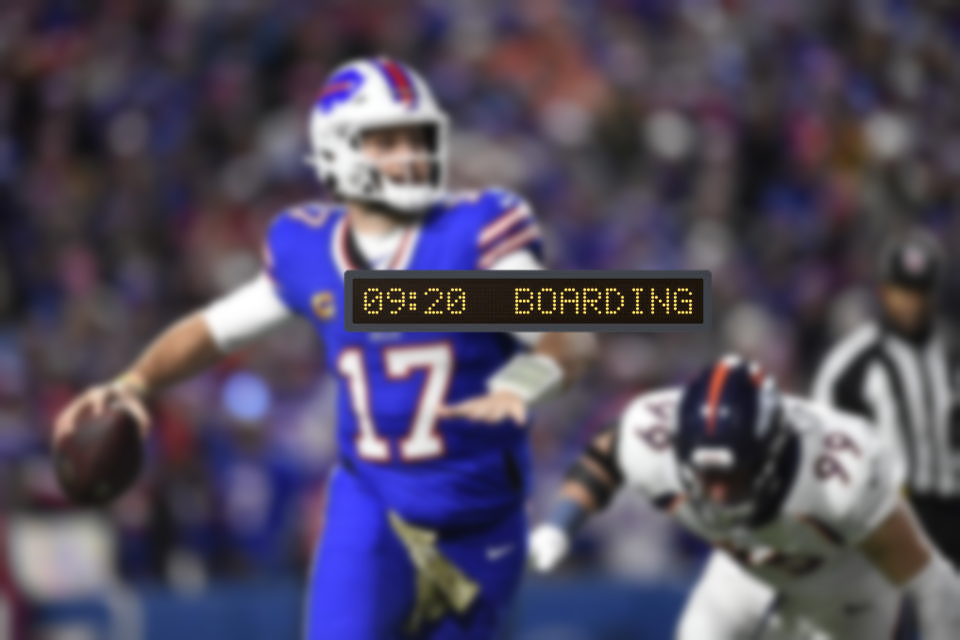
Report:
9,20
